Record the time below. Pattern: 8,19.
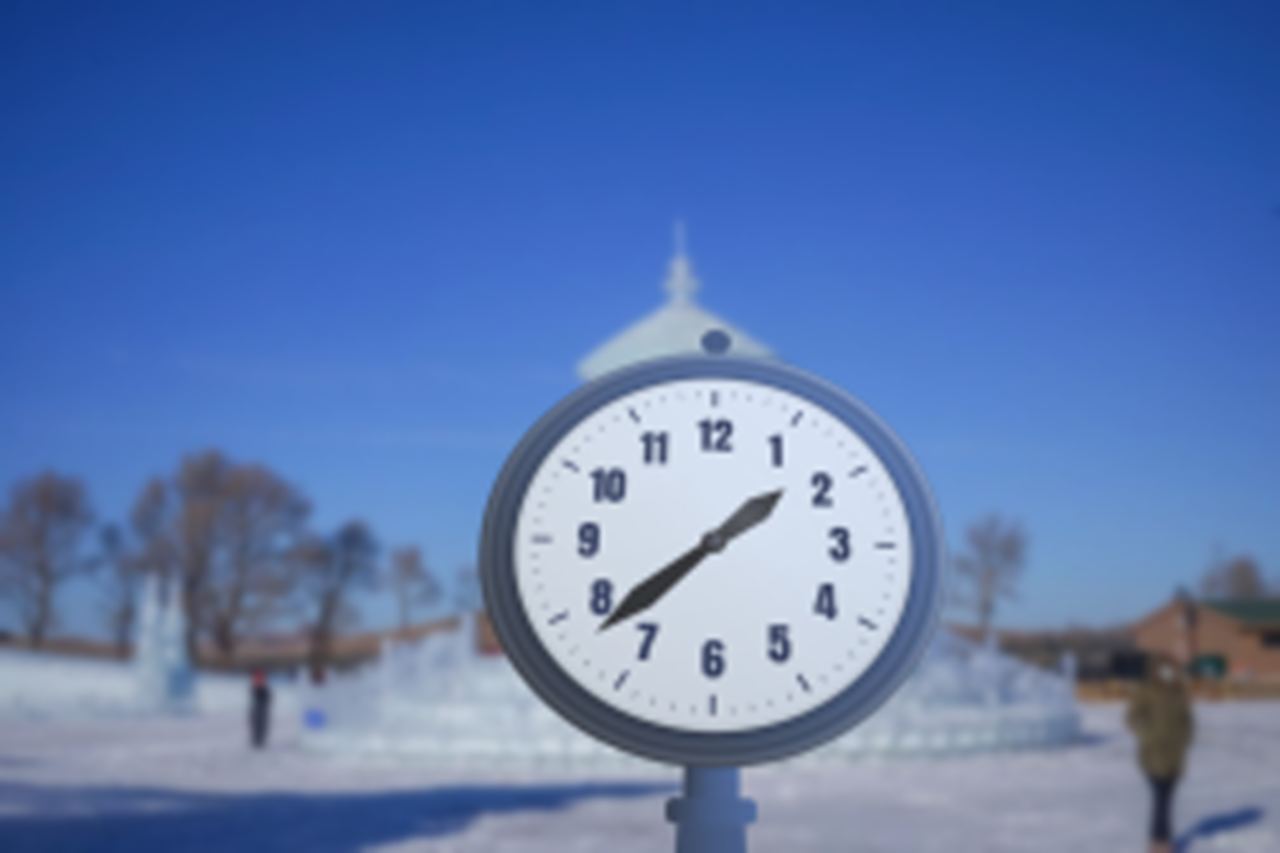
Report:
1,38
